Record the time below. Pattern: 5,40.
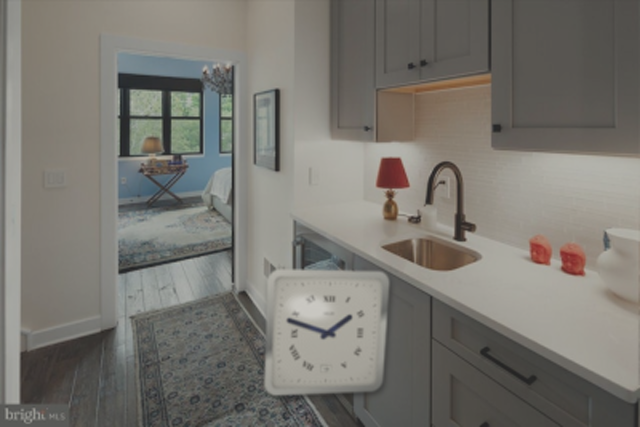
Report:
1,48
